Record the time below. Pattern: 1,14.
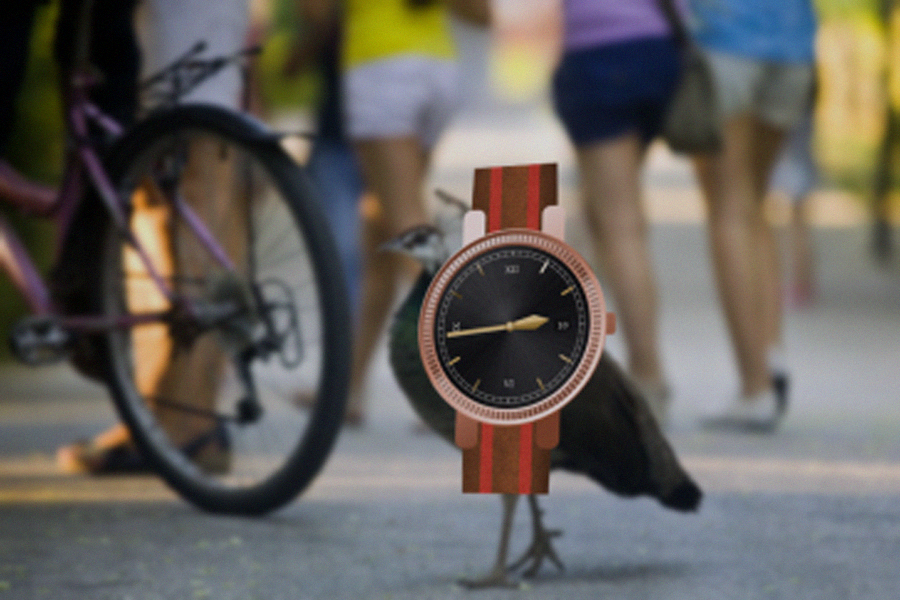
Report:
2,44
